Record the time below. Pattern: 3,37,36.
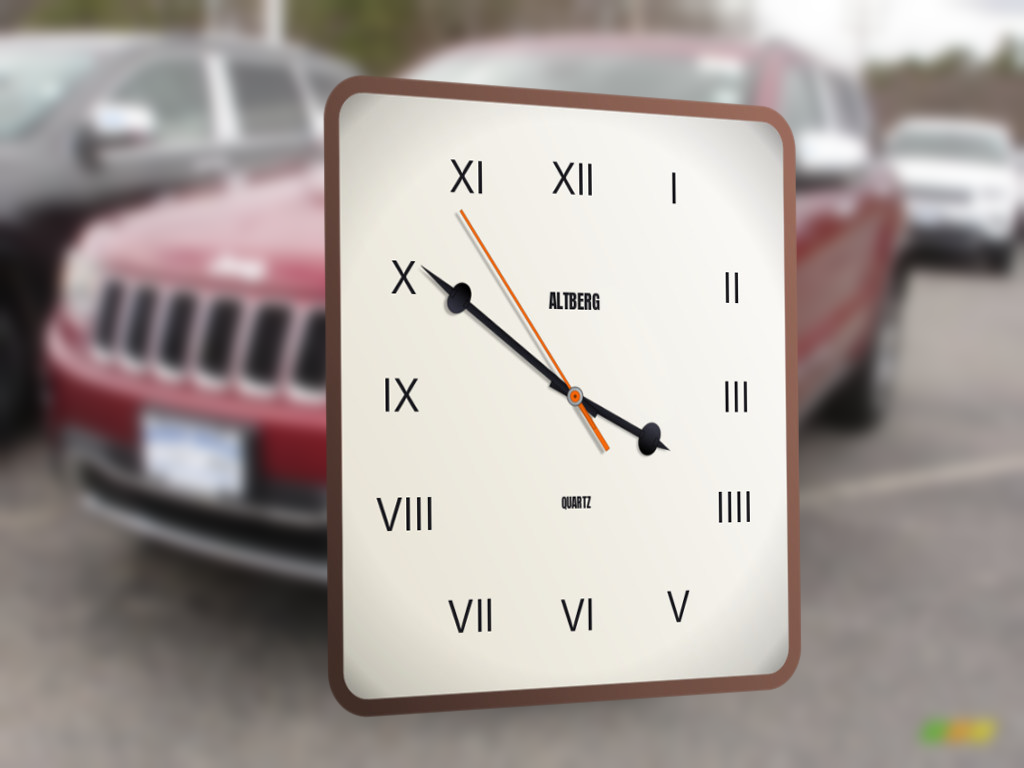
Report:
3,50,54
